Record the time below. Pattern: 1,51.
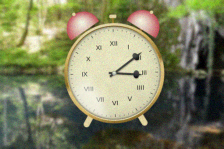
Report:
3,09
